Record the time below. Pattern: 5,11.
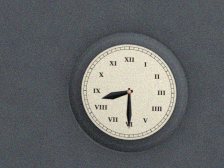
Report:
8,30
